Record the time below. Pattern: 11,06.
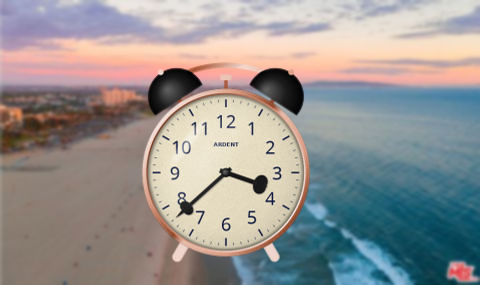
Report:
3,38
